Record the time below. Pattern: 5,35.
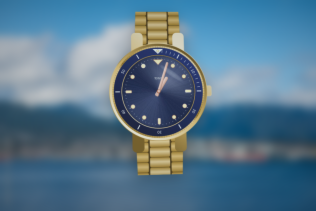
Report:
1,03
